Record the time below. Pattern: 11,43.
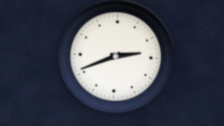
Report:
2,41
